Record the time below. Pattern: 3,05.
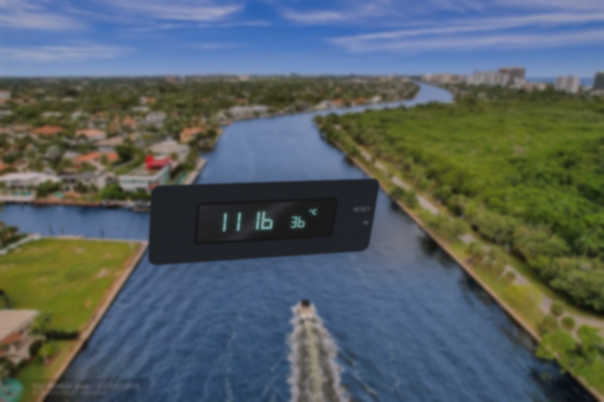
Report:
11,16
